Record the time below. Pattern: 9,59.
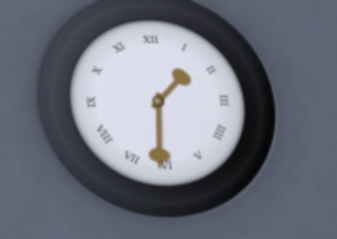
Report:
1,31
